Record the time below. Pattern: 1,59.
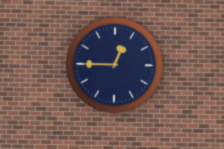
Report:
12,45
